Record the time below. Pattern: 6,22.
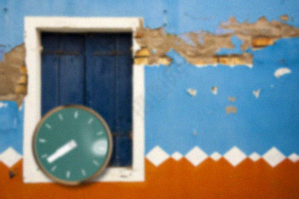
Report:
7,38
